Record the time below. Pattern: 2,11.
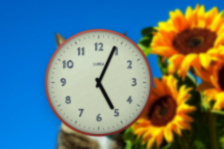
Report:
5,04
